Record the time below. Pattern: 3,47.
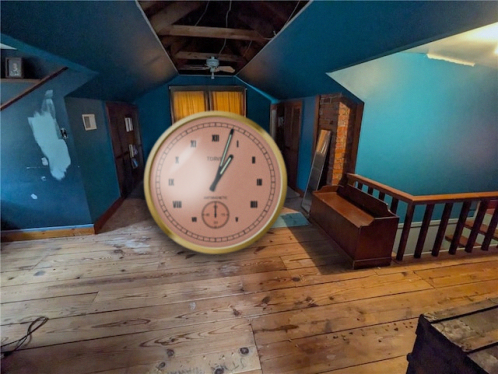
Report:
1,03
